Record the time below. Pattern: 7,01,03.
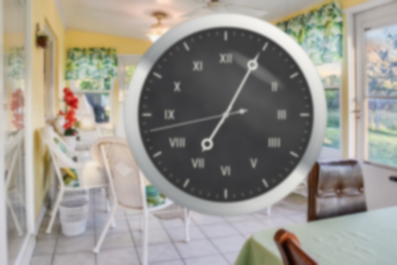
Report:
7,04,43
